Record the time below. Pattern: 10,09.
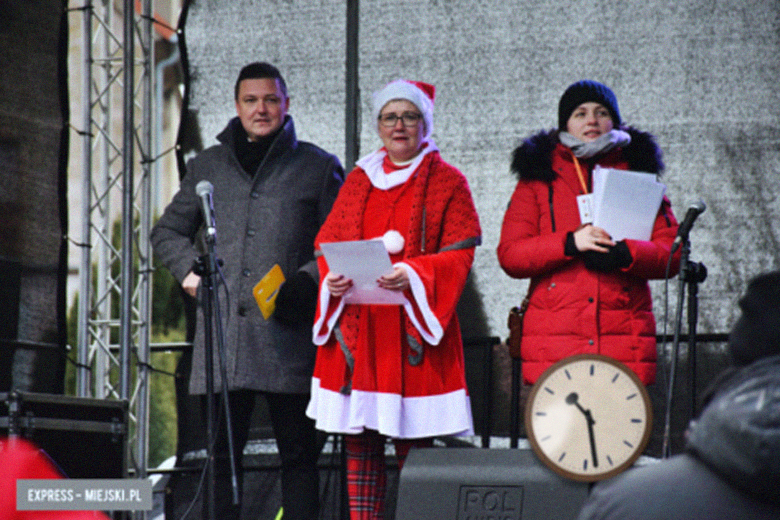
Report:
10,28
